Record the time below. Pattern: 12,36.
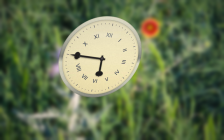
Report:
5,45
